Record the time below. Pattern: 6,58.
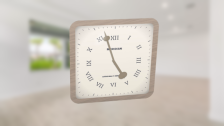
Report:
4,57
